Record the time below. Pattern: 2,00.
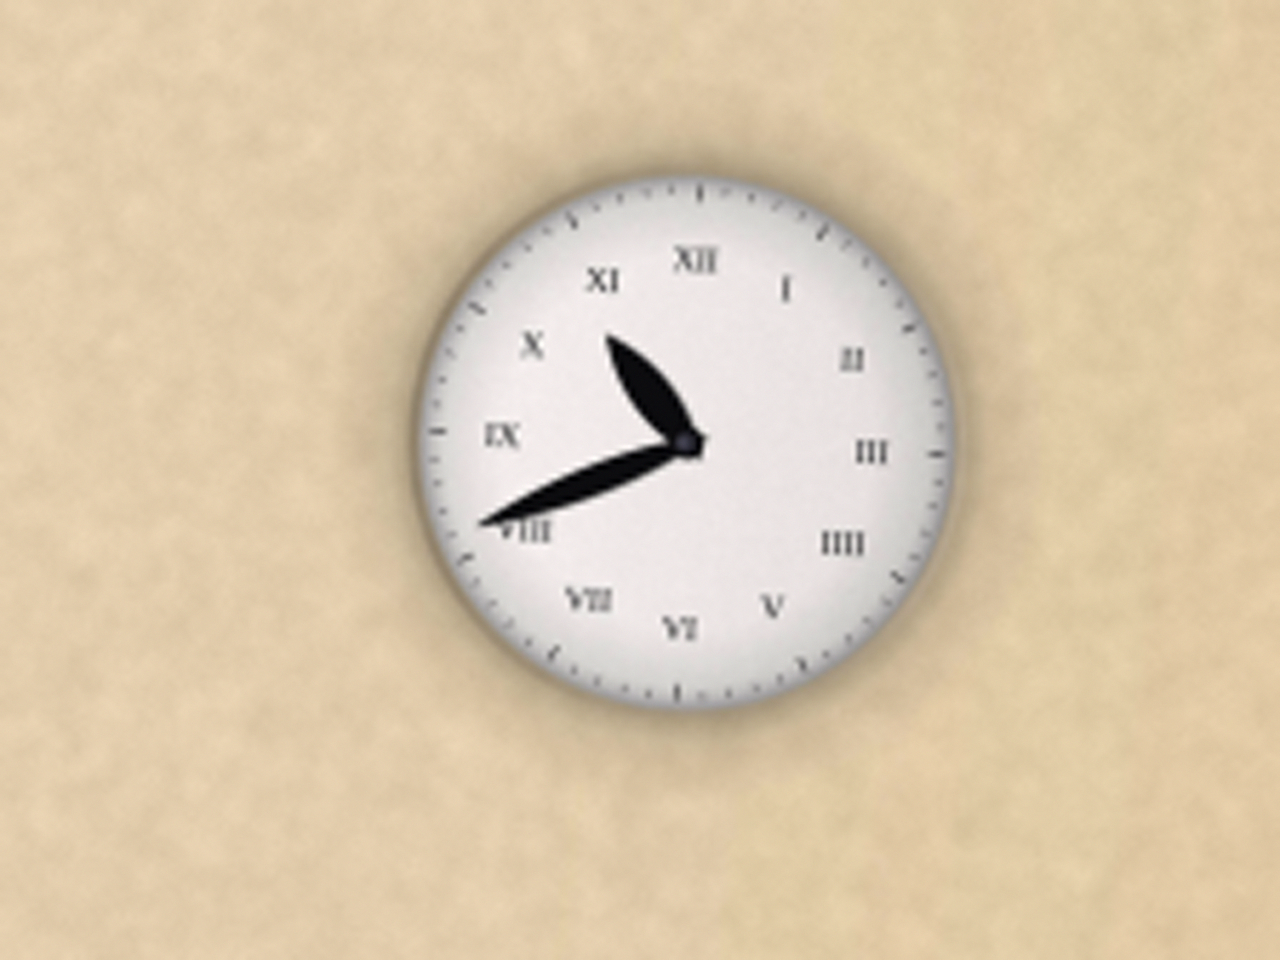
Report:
10,41
